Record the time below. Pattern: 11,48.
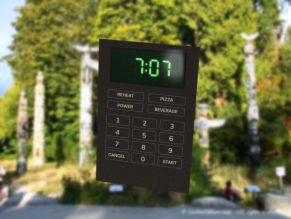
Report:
7,07
